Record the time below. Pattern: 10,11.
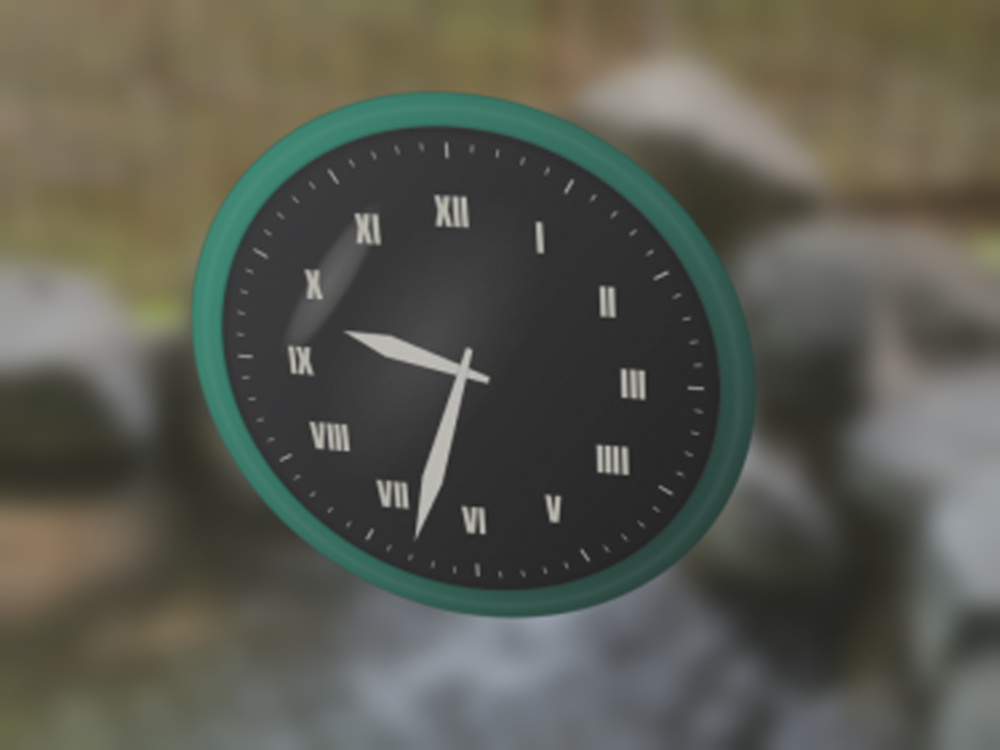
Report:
9,33
